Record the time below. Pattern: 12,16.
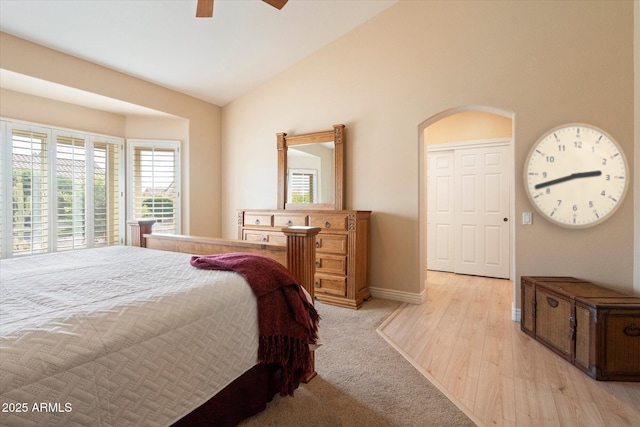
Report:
2,42
